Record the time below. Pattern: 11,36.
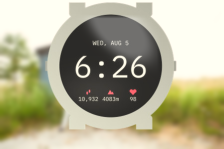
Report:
6,26
